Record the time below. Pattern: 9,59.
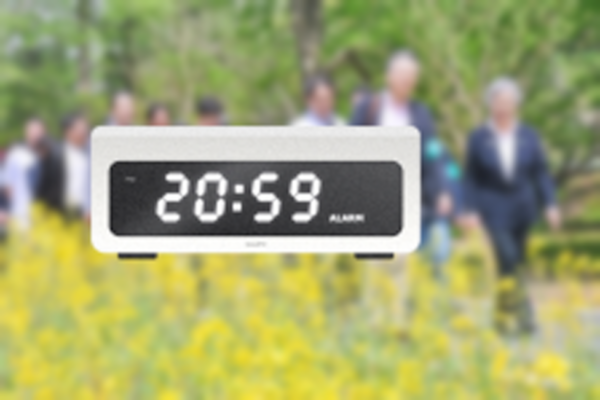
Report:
20,59
